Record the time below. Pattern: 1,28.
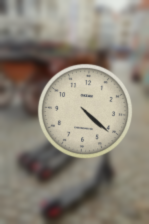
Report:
4,21
